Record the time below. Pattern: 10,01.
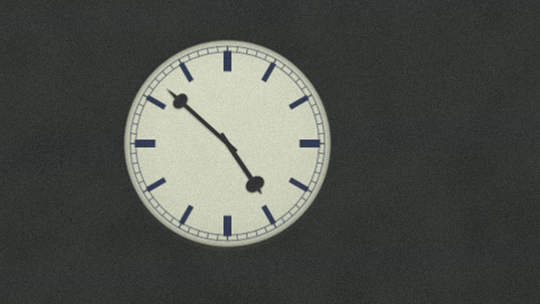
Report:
4,52
